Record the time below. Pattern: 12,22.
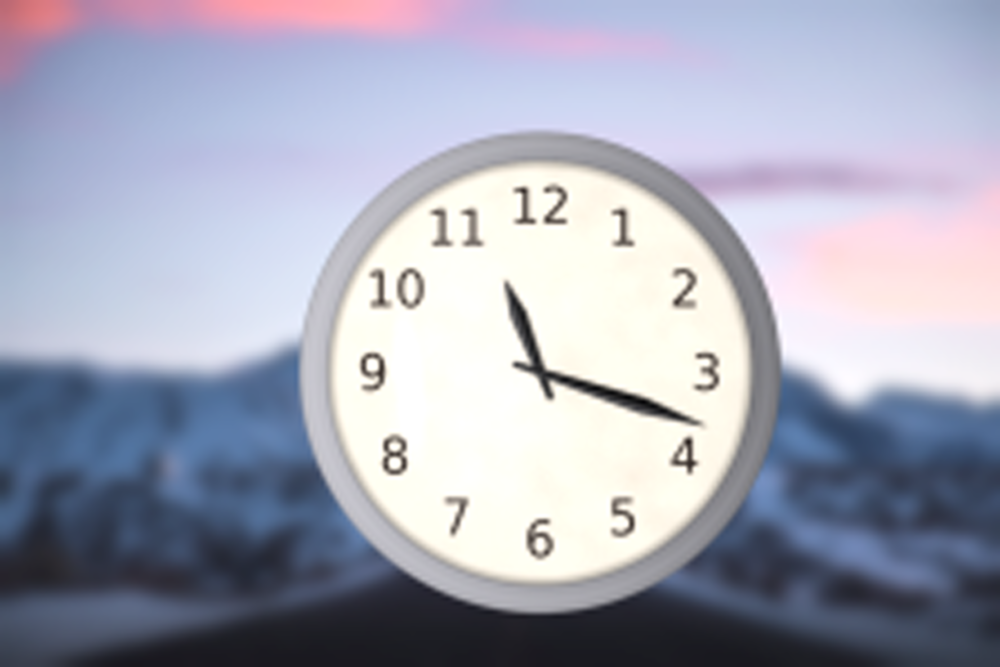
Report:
11,18
